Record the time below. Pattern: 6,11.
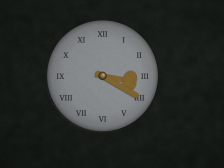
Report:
3,20
